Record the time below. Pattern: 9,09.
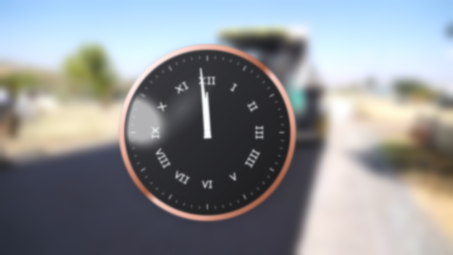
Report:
11,59
